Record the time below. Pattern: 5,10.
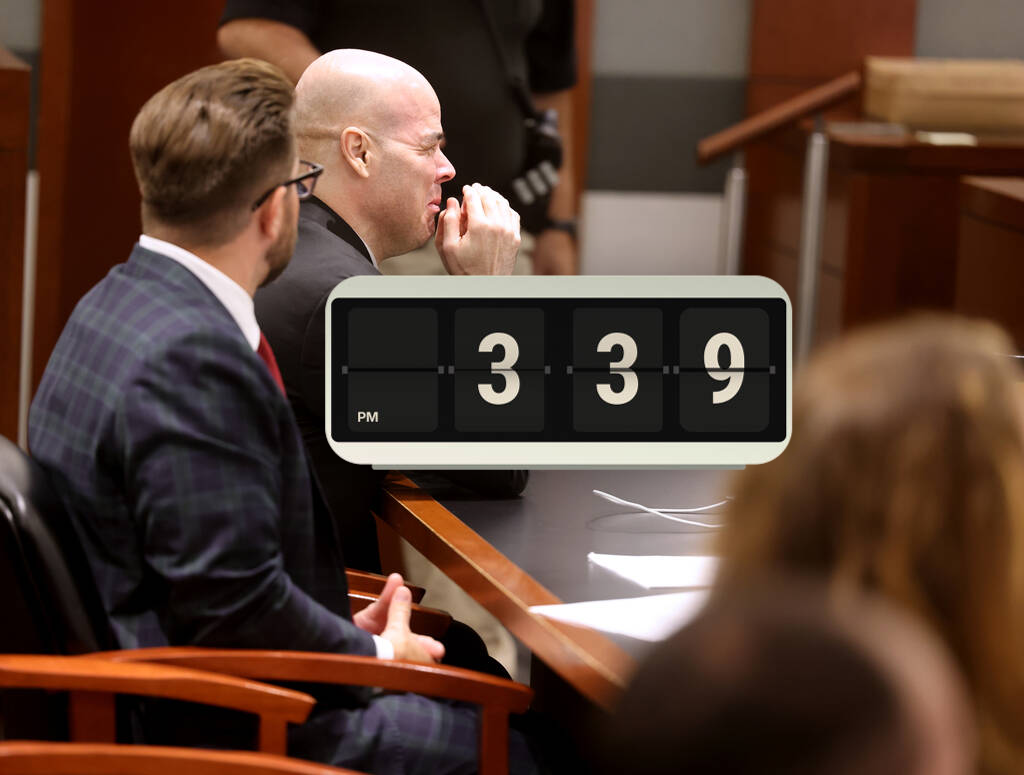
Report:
3,39
